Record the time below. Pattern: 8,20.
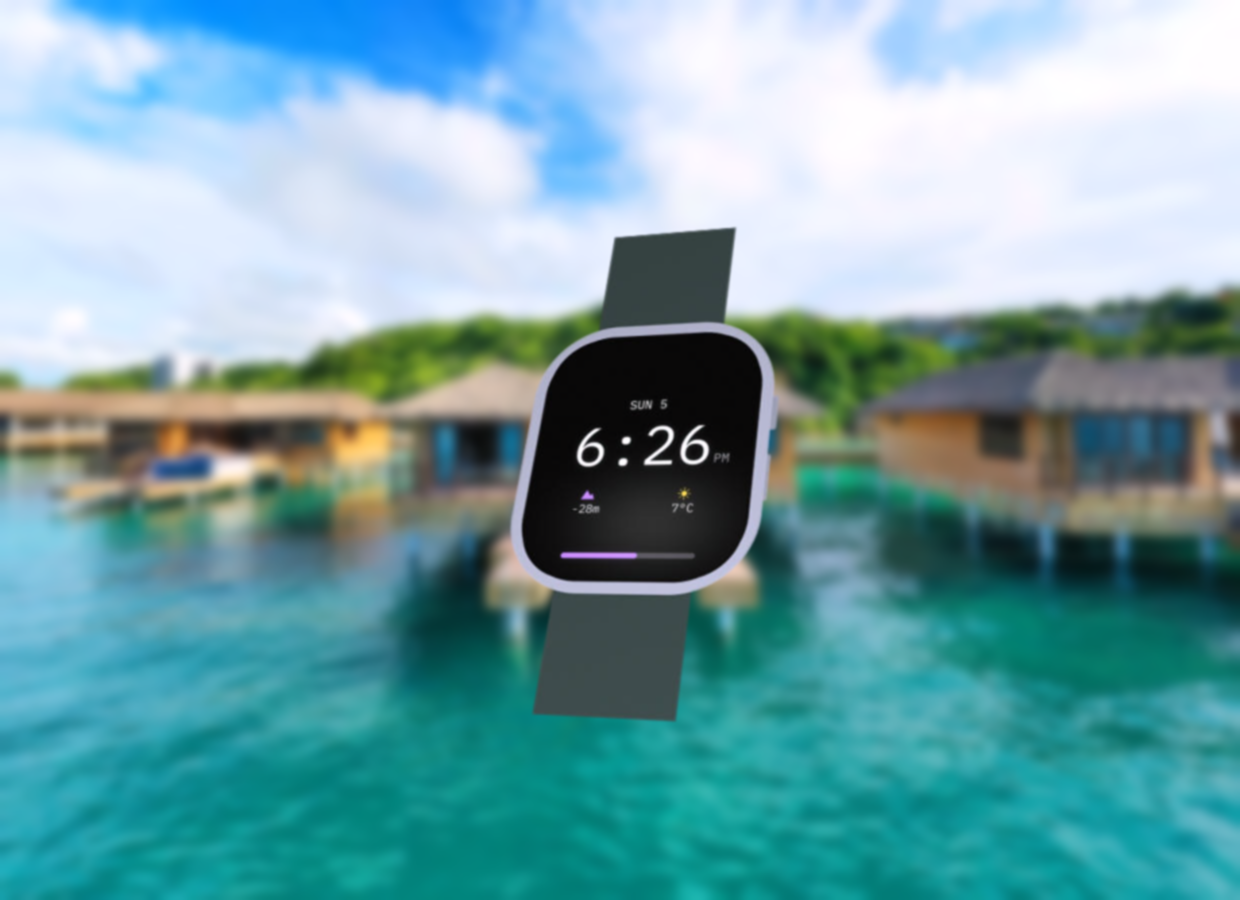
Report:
6,26
